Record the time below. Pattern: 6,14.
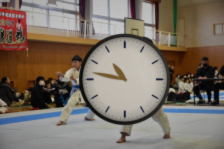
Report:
10,47
